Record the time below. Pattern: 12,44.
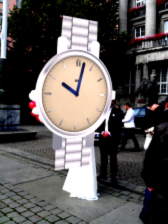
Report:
10,02
